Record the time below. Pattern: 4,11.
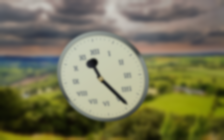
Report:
11,24
